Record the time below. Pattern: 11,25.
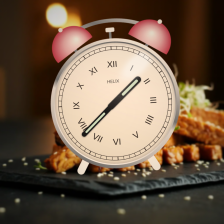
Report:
1,38
